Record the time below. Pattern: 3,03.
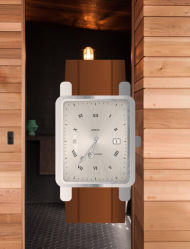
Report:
6,36
